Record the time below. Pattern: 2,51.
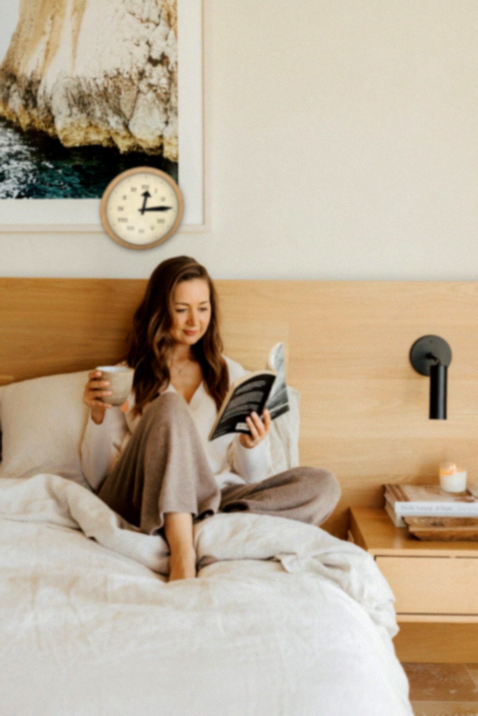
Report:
12,14
